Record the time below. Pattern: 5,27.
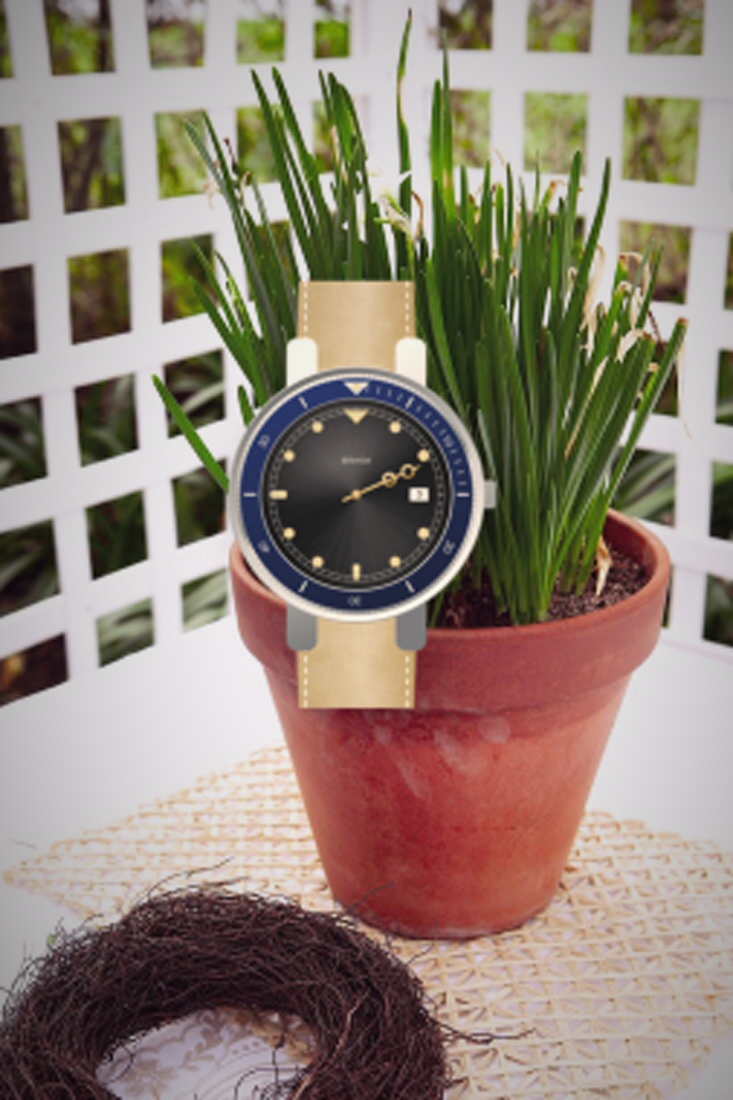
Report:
2,11
